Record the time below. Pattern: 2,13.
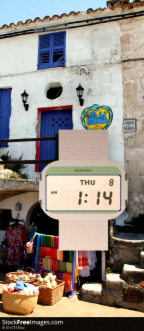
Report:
1,14
